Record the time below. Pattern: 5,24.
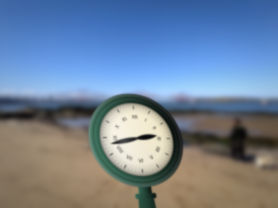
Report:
2,43
